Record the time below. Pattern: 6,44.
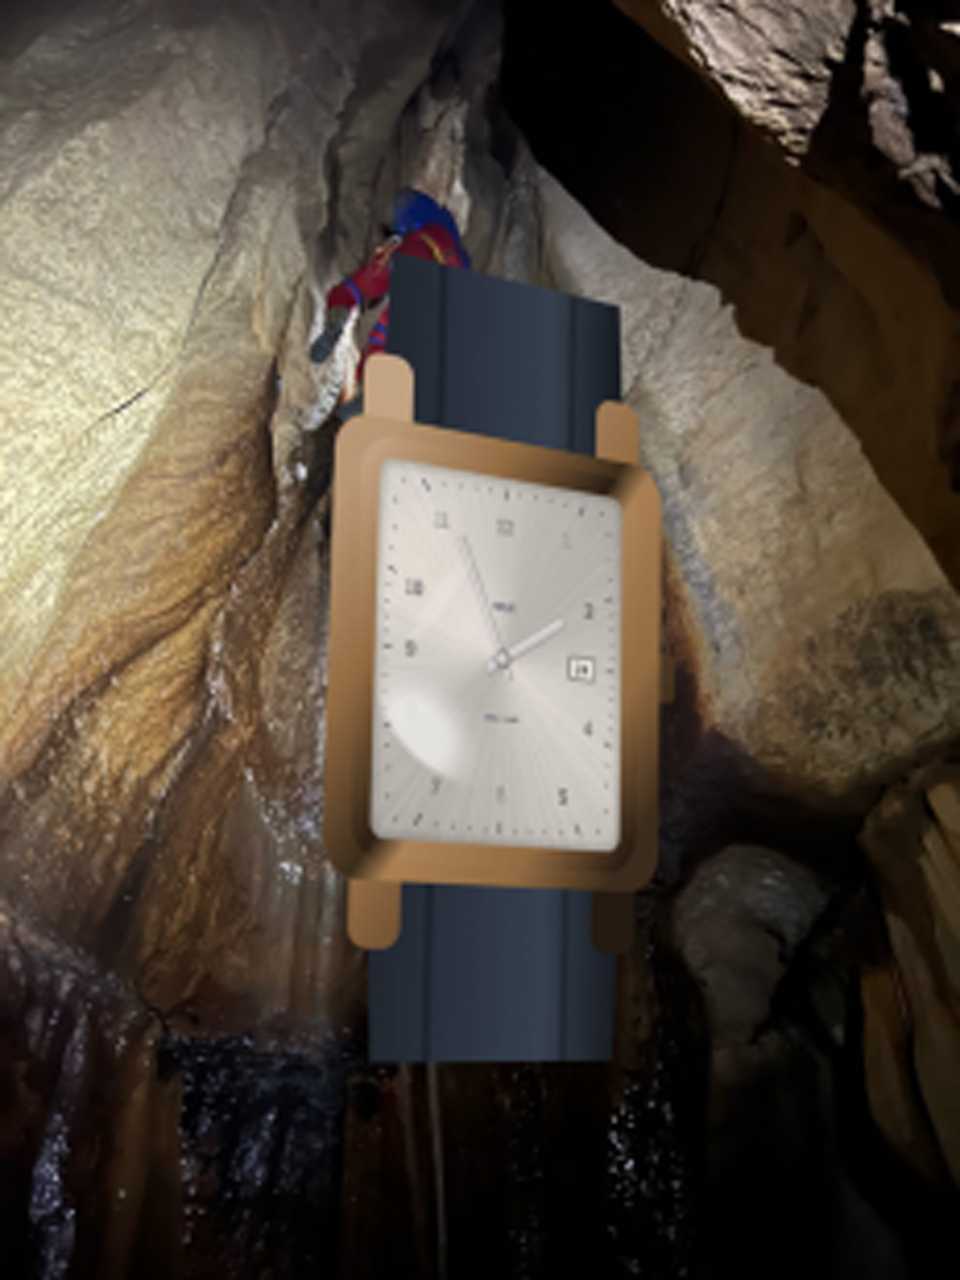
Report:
1,56
